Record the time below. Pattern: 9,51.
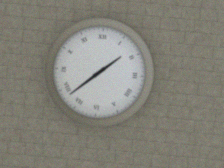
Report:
1,38
